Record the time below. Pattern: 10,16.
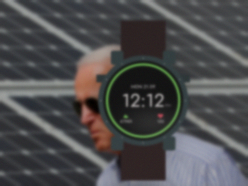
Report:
12,12
